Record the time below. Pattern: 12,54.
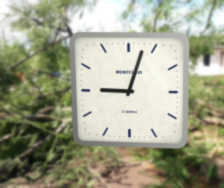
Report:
9,03
